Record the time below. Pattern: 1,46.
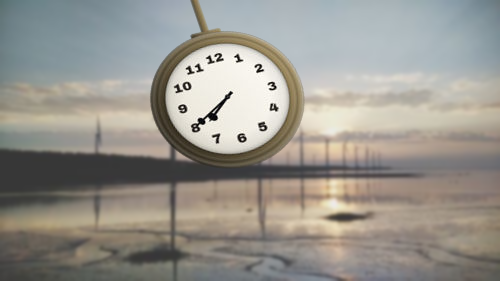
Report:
7,40
